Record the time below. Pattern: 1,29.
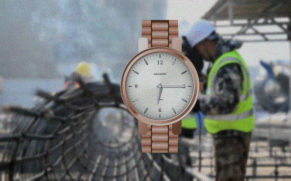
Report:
6,15
